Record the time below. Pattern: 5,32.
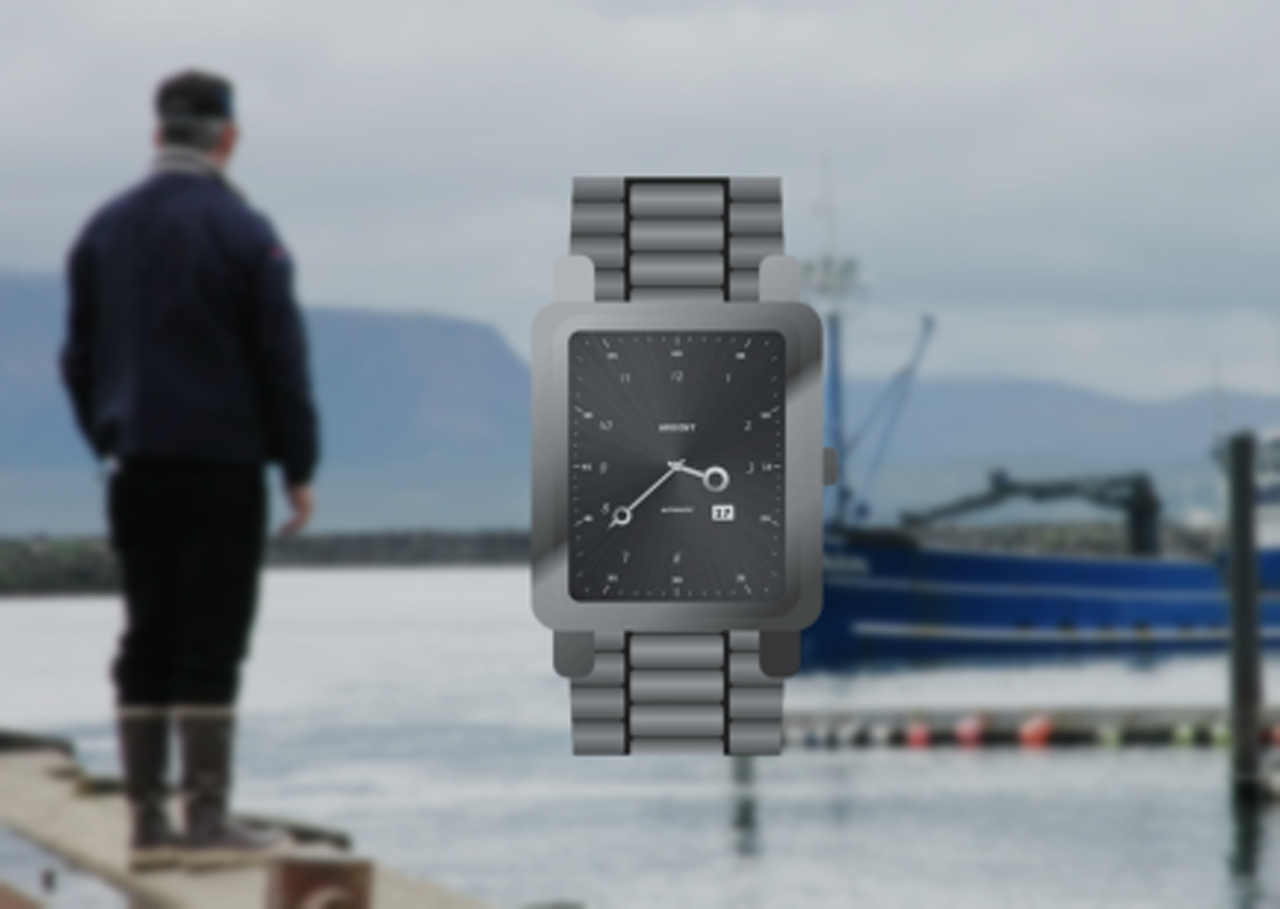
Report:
3,38
